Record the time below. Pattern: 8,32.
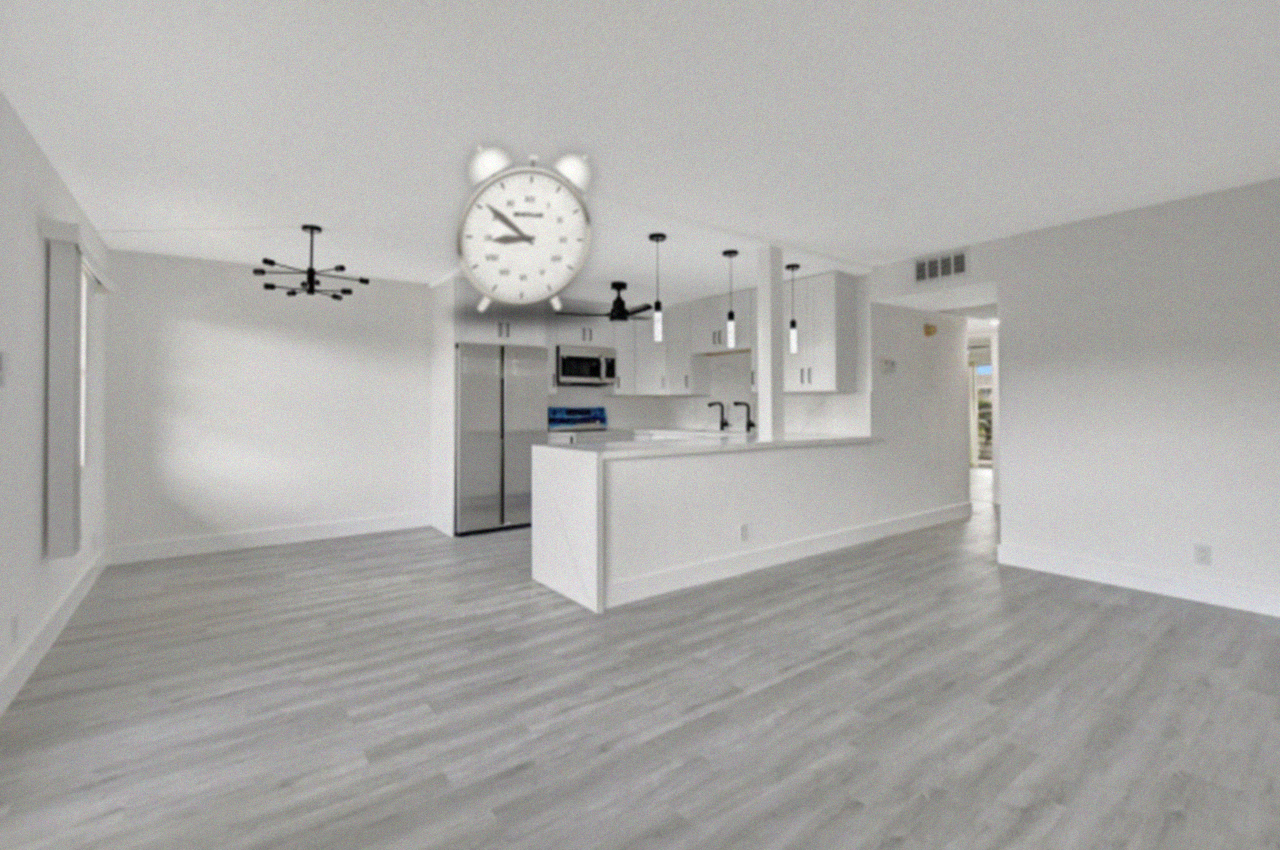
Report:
8,51
